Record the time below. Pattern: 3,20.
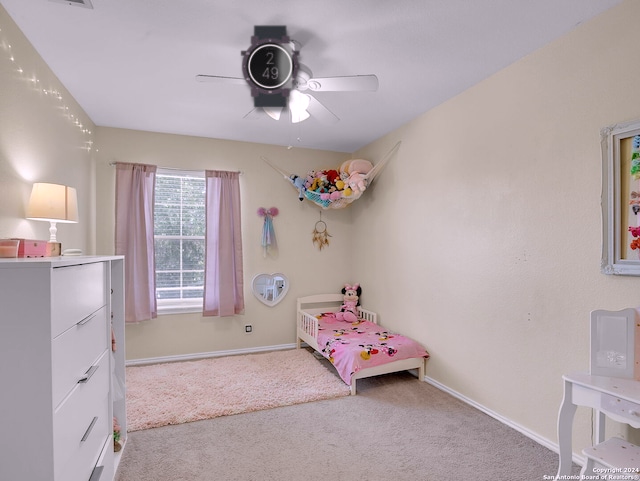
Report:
2,49
